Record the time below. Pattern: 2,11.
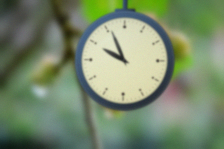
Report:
9,56
